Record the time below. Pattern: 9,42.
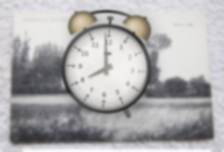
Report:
7,59
